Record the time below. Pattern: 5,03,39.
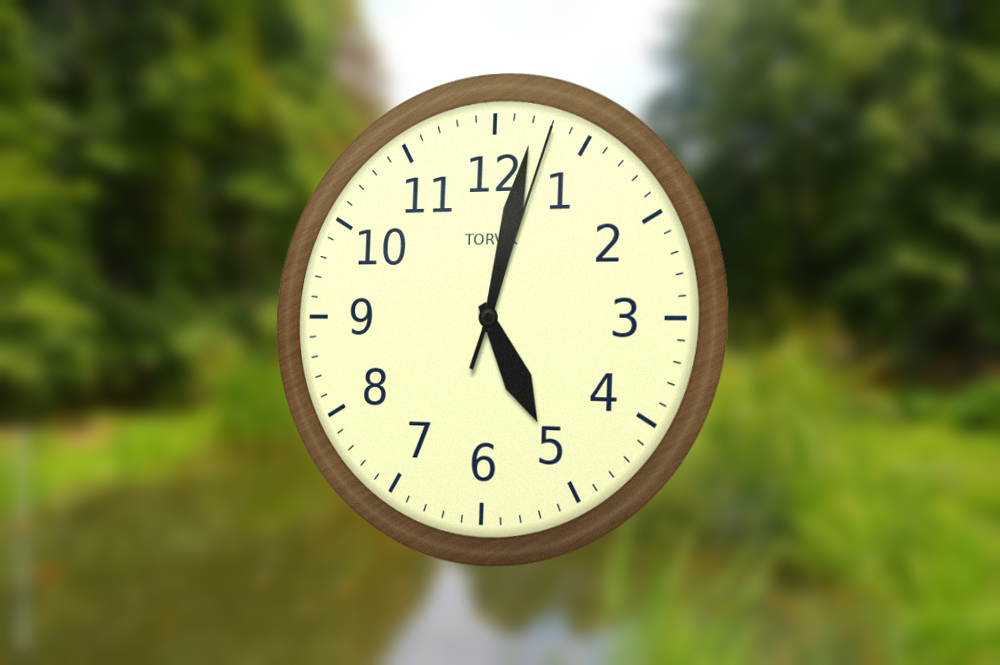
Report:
5,02,03
